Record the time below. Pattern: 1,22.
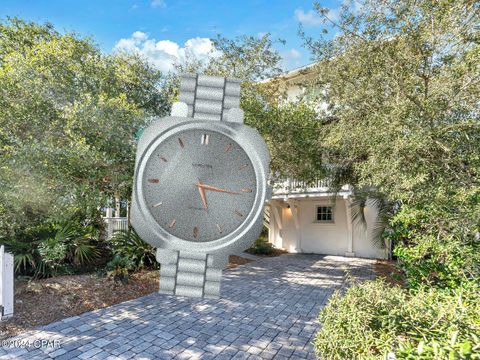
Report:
5,16
